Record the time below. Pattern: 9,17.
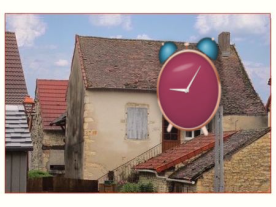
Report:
9,06
